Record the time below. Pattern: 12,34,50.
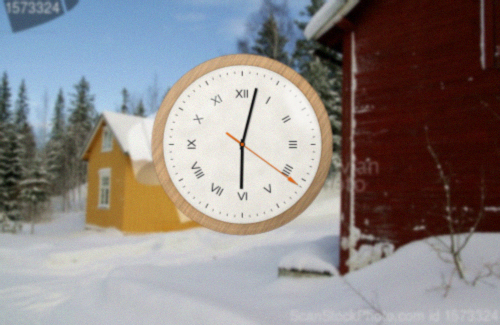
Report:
6,02,21
